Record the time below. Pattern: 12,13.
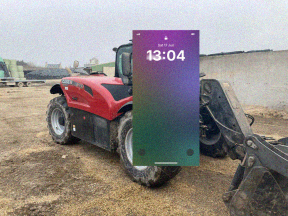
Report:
13,04
